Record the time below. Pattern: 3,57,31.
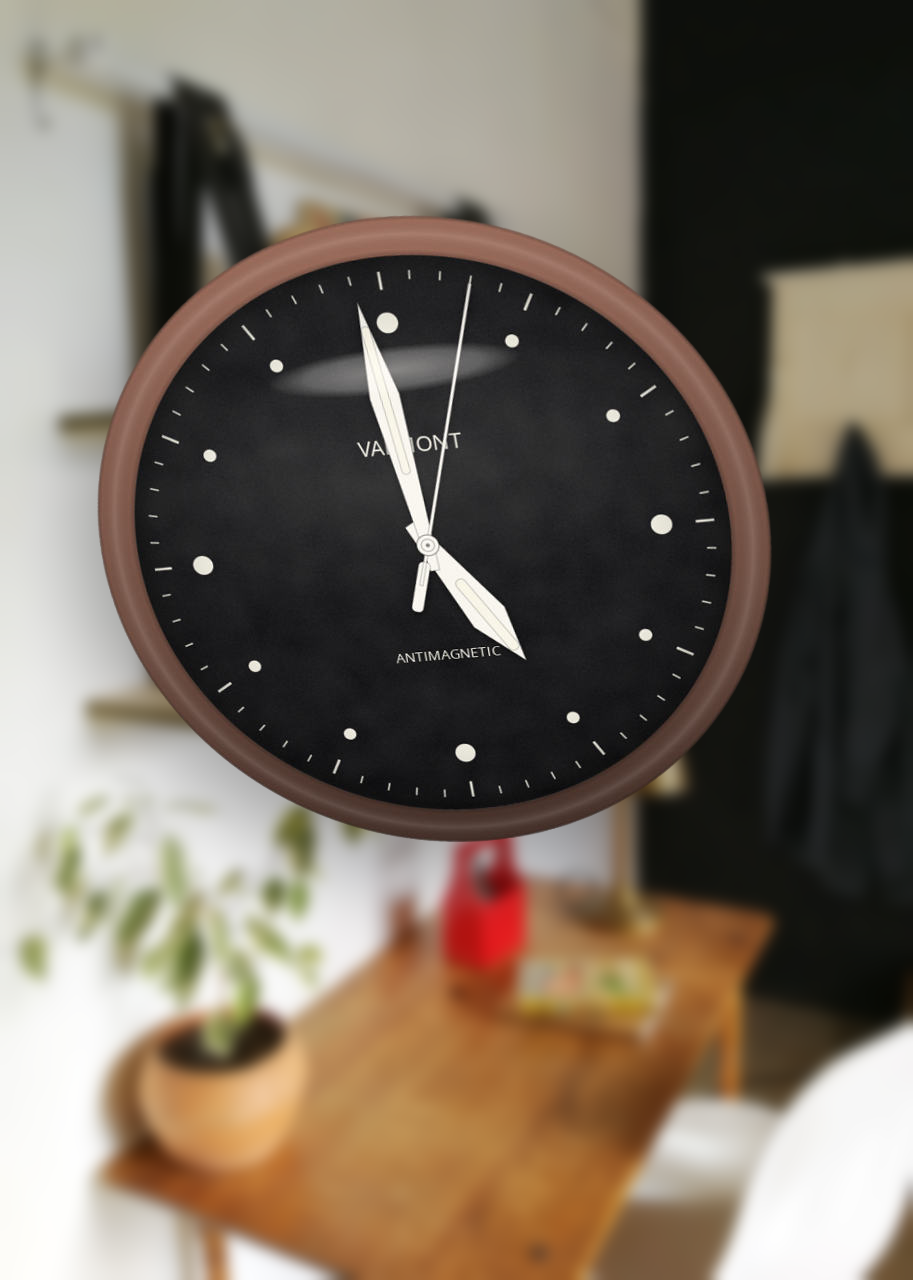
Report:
4,59,03
